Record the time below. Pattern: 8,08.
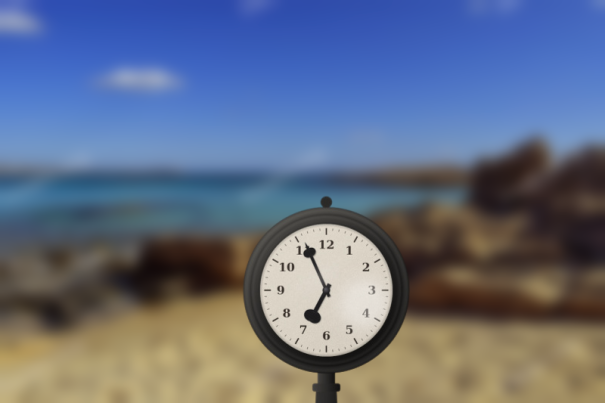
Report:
6,56
